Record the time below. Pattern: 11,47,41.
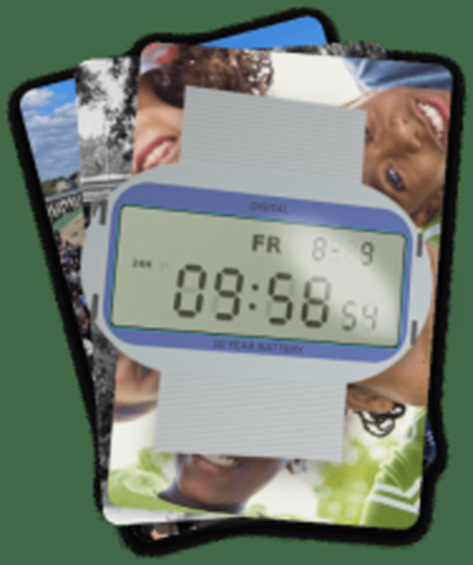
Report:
9,58,54
